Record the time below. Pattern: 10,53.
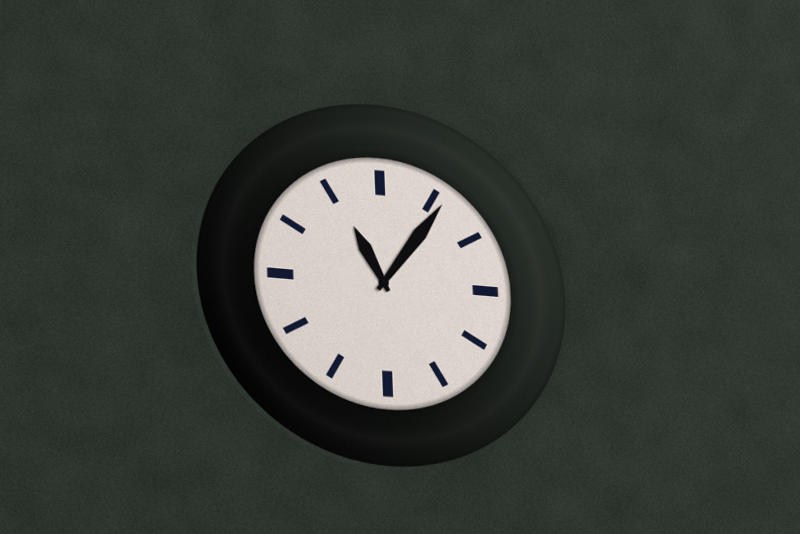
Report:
11,06
